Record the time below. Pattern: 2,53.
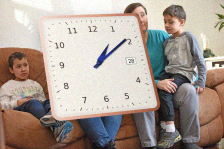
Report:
1,09
